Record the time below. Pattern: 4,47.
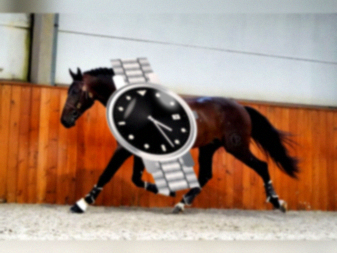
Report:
4,27
